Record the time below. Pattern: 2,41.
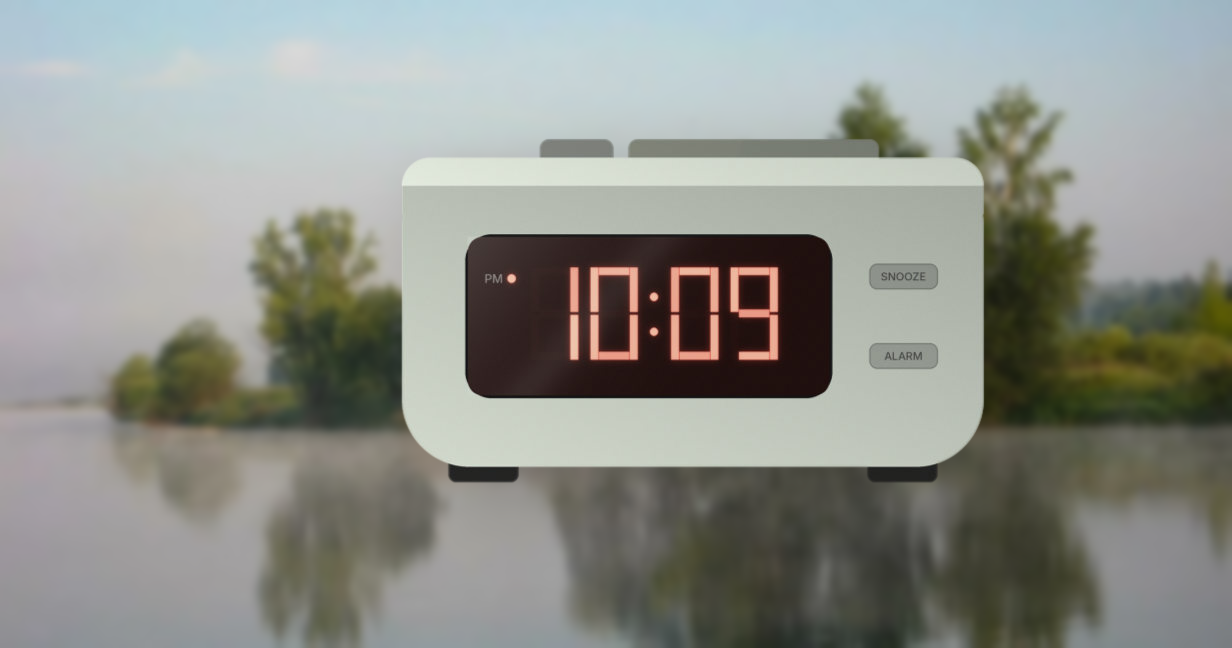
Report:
10,09
